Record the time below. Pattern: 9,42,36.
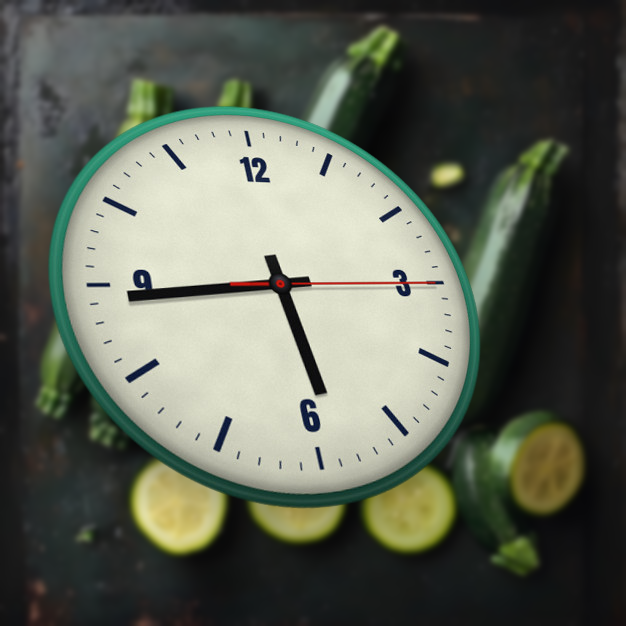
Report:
5,44,15
